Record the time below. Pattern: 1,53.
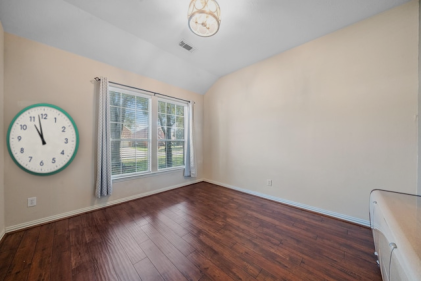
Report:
10,58
